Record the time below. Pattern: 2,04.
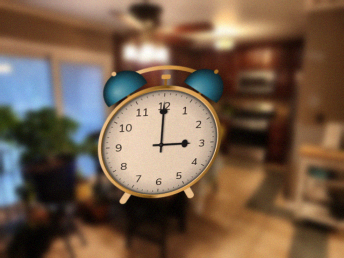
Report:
3,00
